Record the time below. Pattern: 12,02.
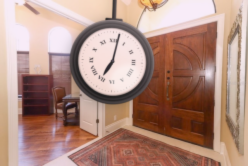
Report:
7,02
